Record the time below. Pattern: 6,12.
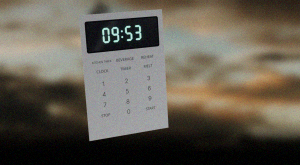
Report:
9,53
